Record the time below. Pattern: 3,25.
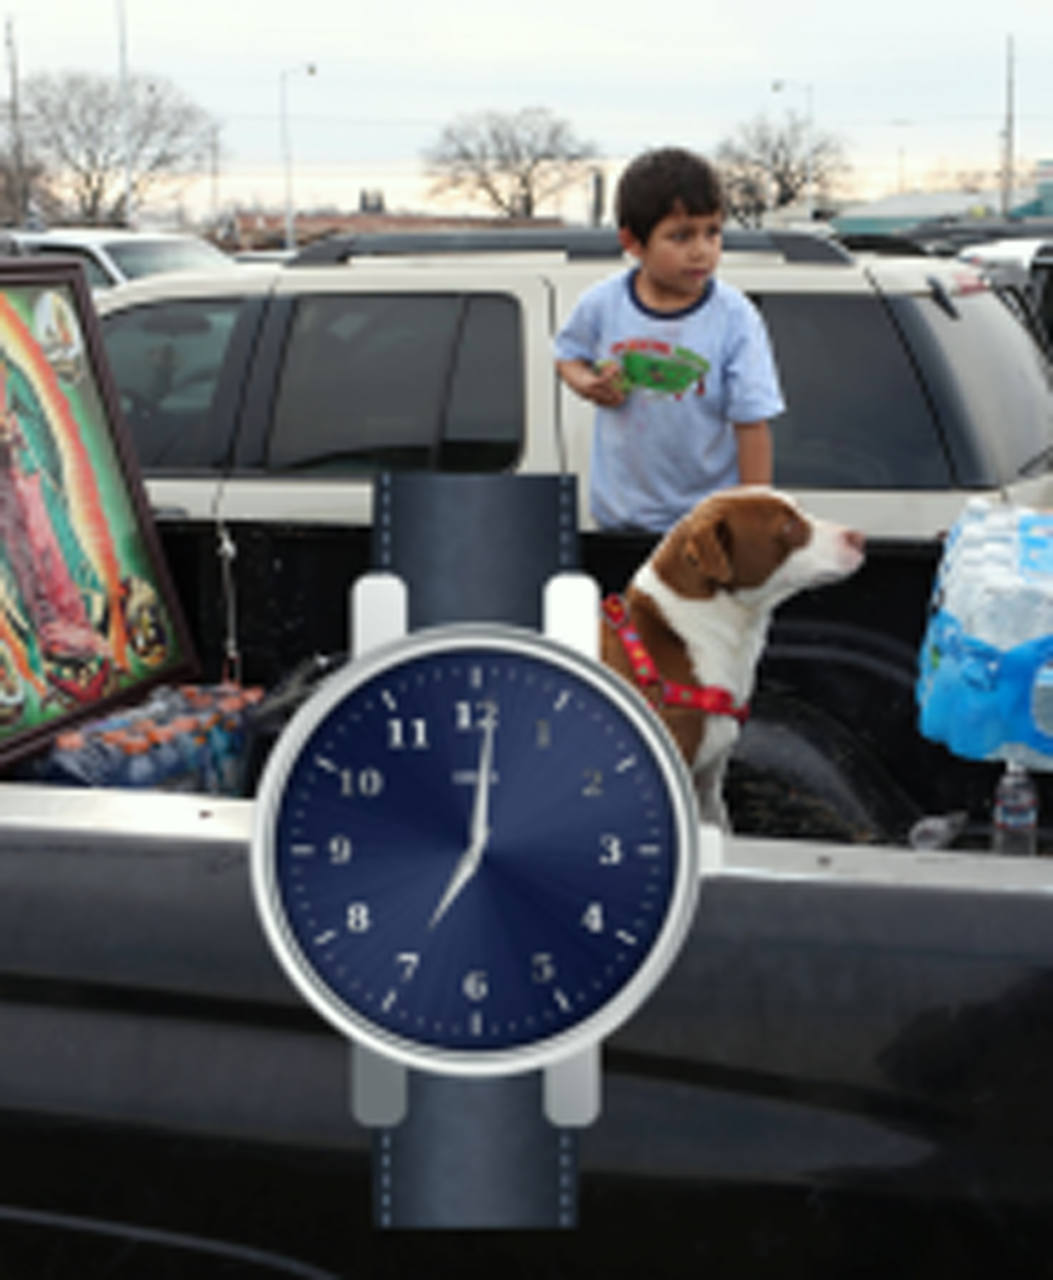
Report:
7,01
